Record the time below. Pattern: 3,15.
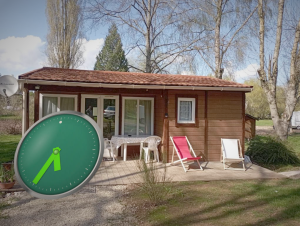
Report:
5,35
